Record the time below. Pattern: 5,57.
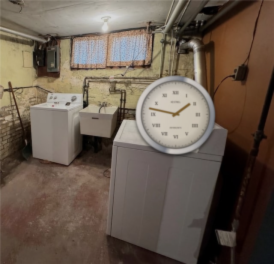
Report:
1,47
